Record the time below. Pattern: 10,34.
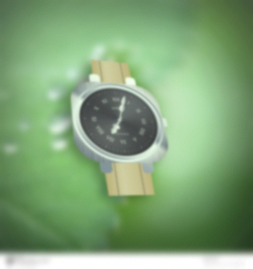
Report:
7,03
